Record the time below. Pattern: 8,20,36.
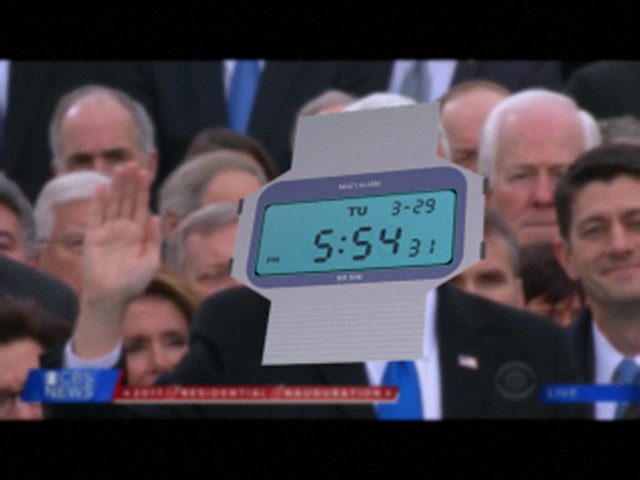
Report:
5,54,31
